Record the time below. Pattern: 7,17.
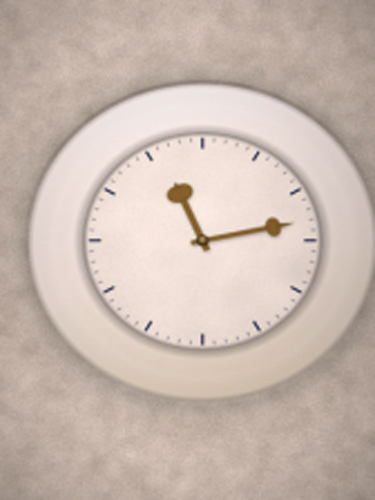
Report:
11,13
